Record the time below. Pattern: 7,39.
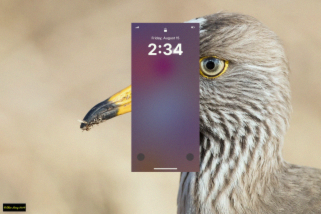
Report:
2,34
